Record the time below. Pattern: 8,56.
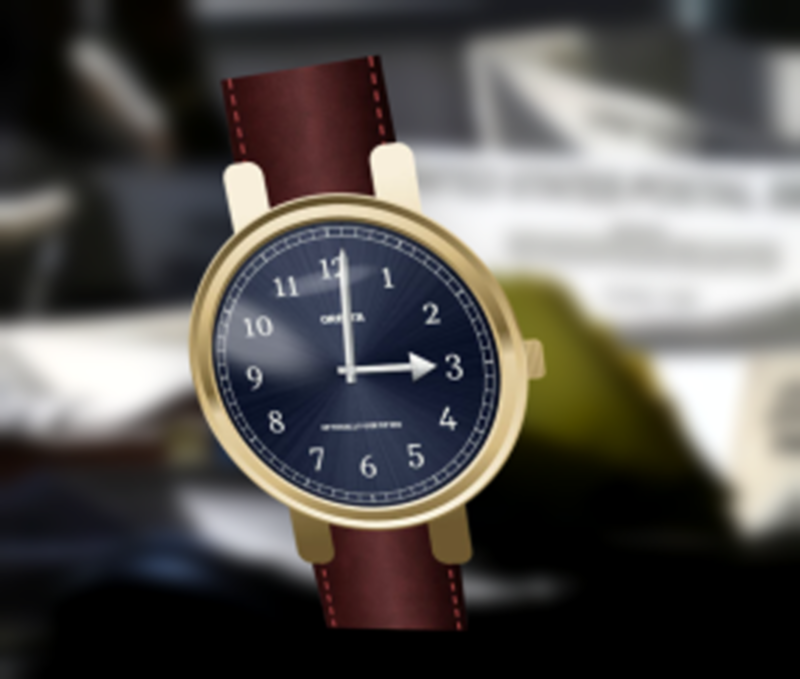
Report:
3,01
